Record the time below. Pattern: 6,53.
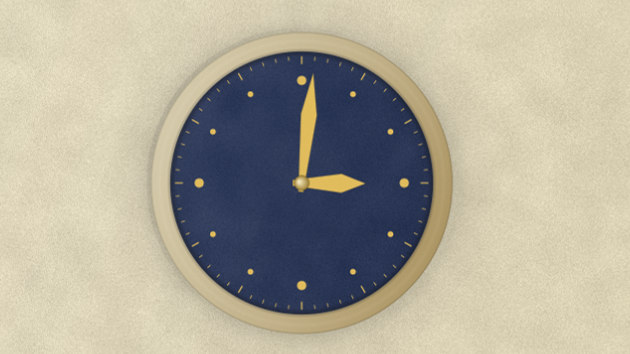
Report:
3,01
